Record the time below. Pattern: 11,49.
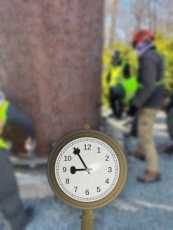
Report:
8,55
